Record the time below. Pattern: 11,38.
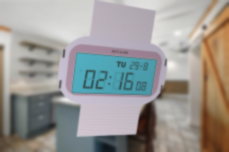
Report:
2,16
